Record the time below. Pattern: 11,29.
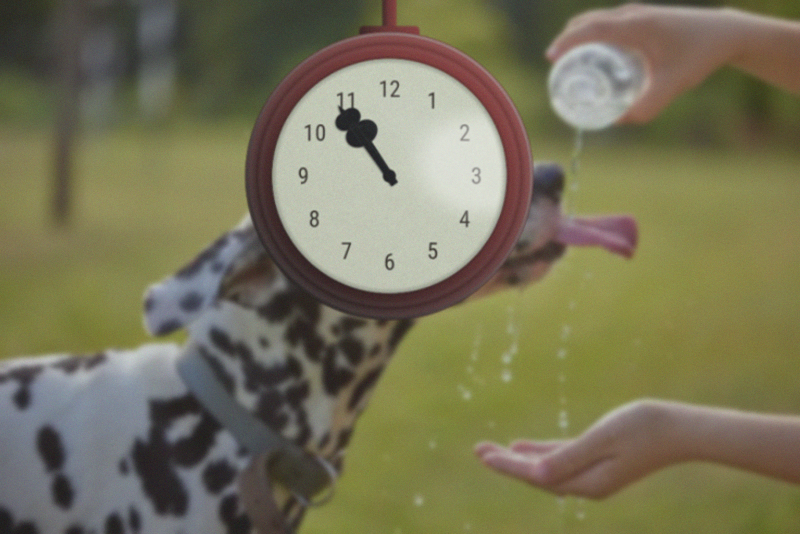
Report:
10,54
